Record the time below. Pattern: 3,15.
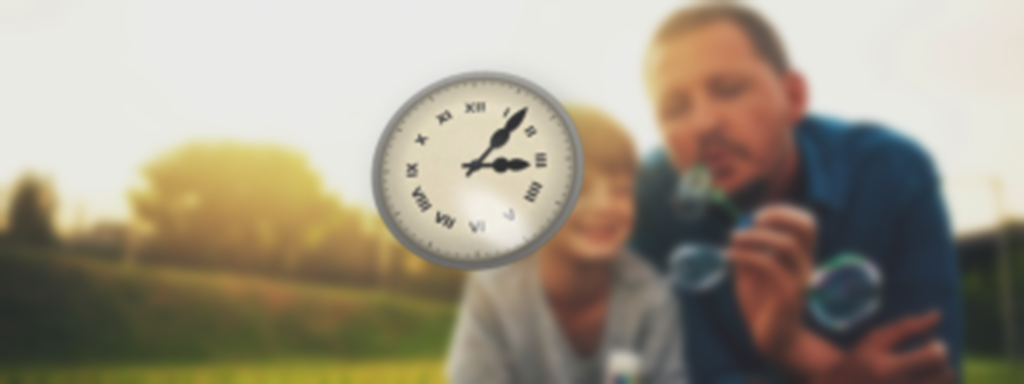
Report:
3,07
